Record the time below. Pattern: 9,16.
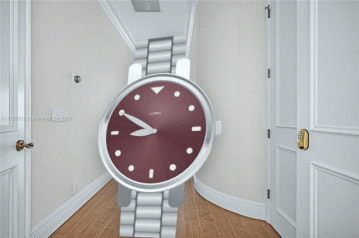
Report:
8,50
